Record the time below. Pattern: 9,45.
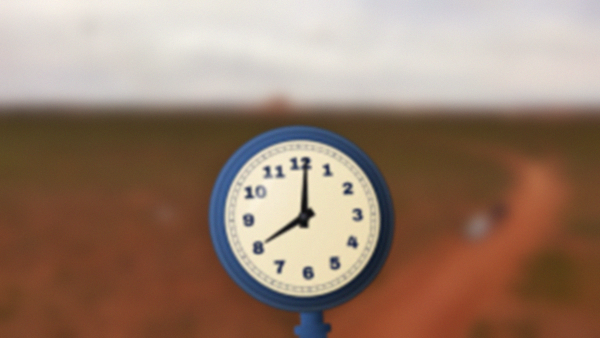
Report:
8,01
